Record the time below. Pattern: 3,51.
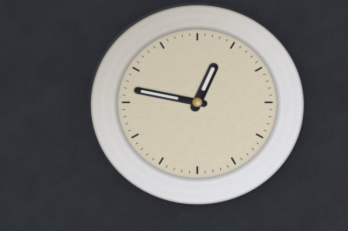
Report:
12,47
